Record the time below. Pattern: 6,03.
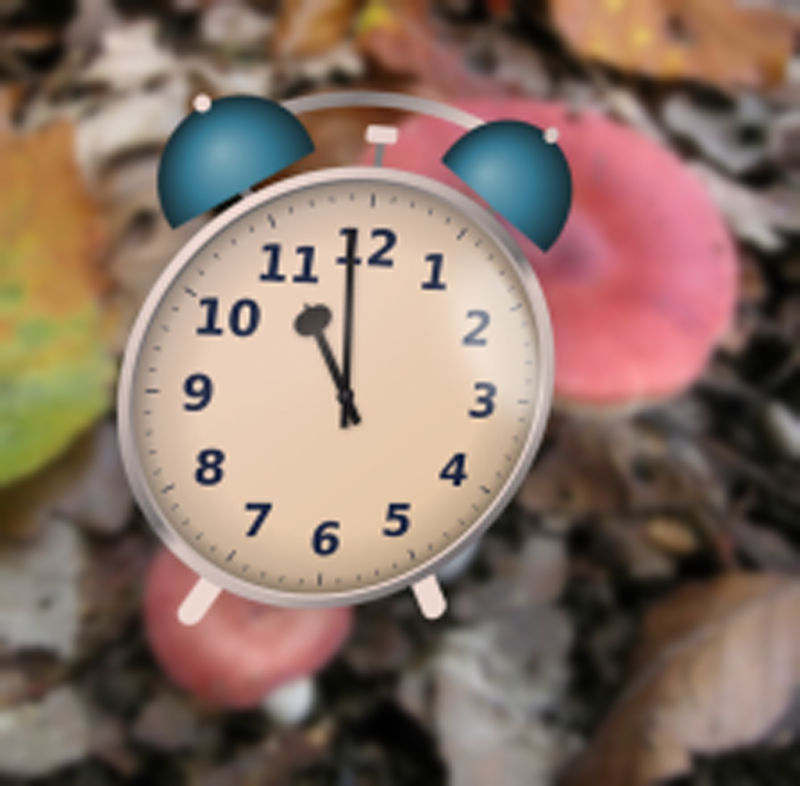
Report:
10,59
